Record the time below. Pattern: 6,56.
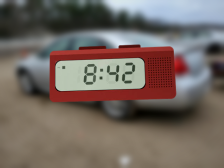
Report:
8,42
